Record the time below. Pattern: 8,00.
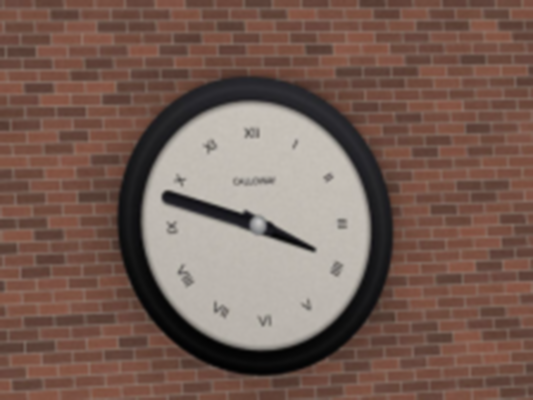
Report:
3,48
